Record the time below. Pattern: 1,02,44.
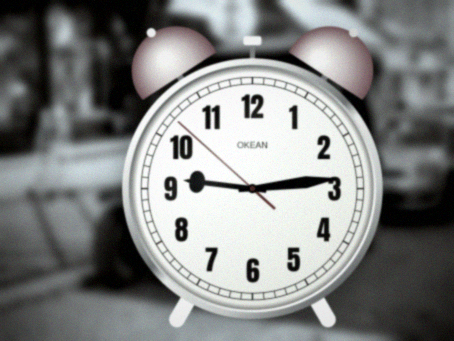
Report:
9,13,52
